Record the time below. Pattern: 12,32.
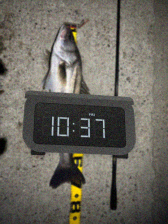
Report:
10,37
